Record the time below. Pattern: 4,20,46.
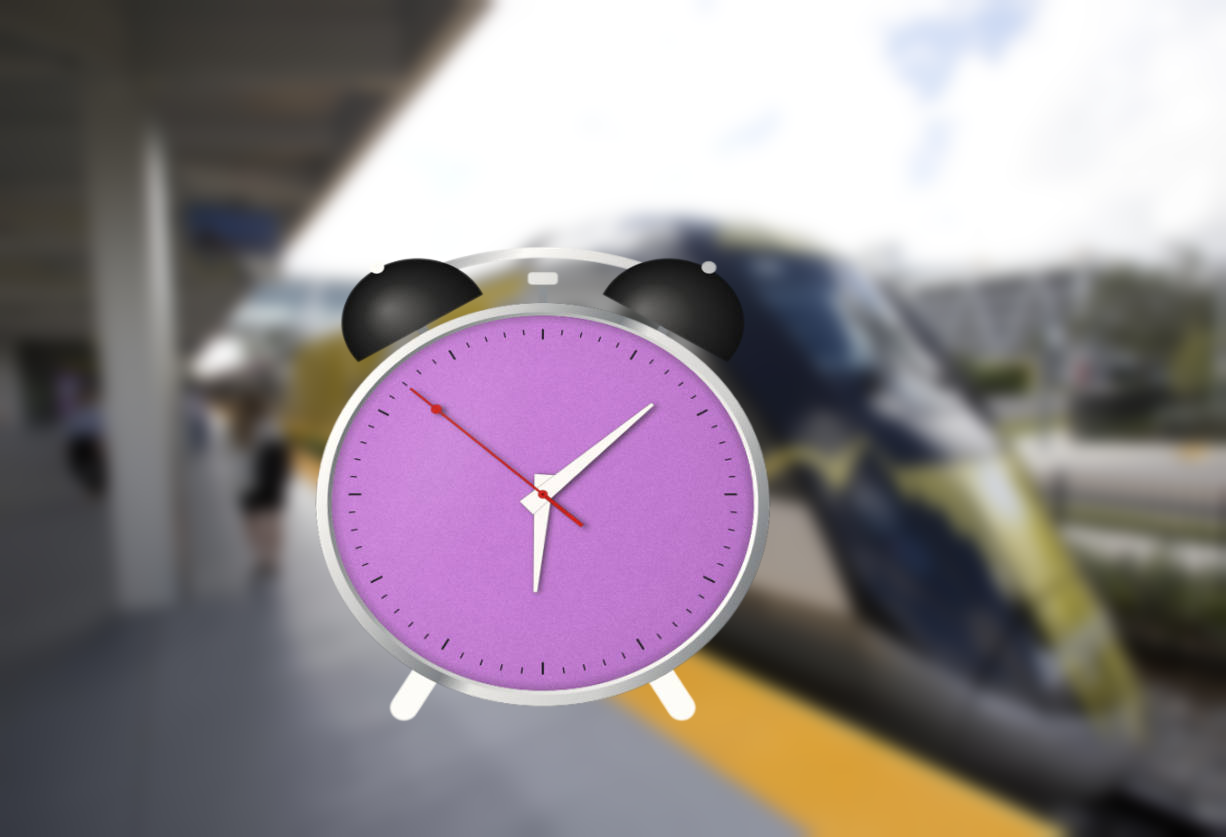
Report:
6,07,52
